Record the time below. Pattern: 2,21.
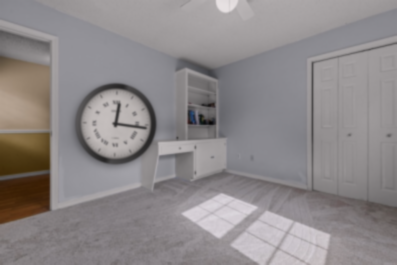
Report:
12,16
